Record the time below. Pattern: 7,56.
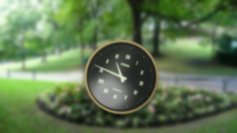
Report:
10,46
